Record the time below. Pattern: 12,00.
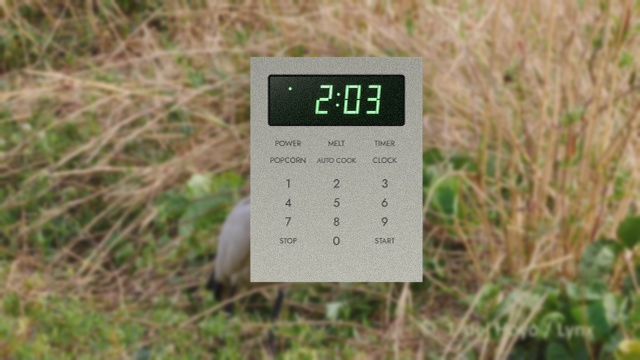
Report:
2,03
